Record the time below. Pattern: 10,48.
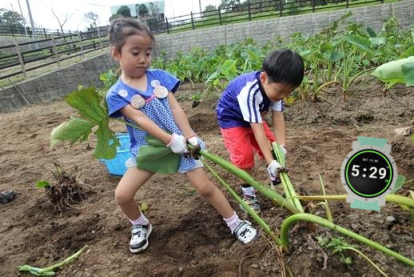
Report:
5,29
